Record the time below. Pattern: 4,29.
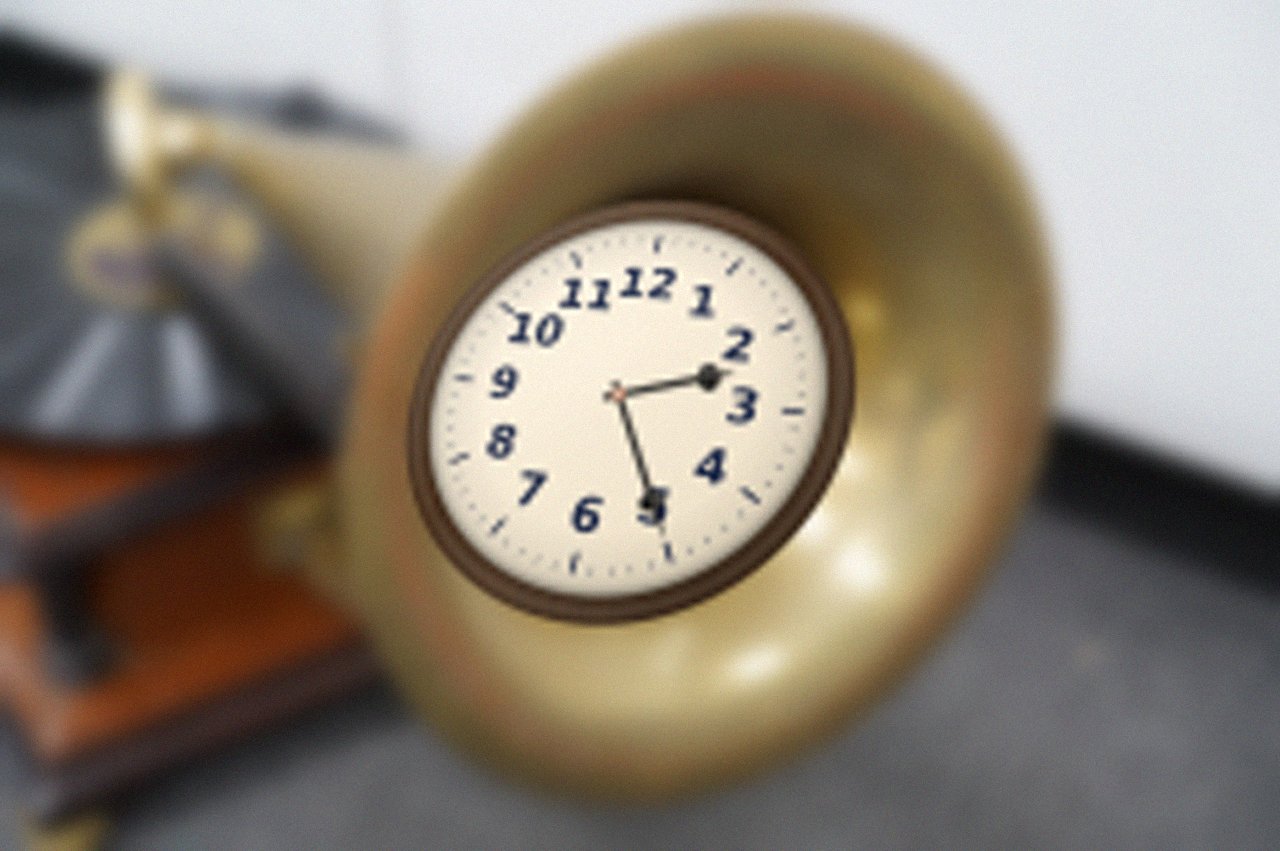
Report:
2,25
